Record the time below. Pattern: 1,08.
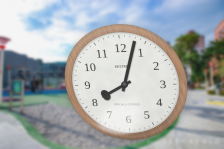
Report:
8,03
